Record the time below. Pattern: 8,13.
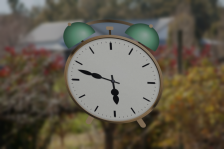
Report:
5,48
